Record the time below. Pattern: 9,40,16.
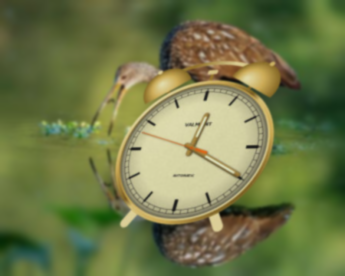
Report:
12,19,48
